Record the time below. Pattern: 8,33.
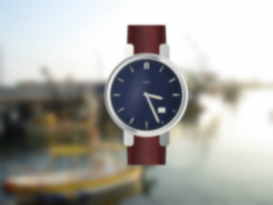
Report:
3,26
